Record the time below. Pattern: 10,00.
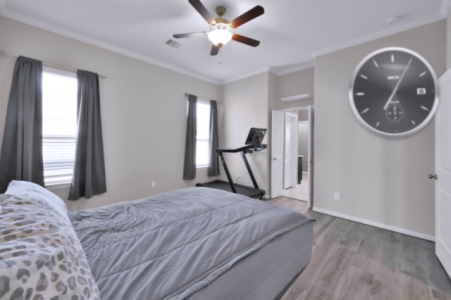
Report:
7,05
